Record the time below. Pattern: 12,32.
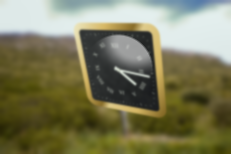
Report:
4,16
